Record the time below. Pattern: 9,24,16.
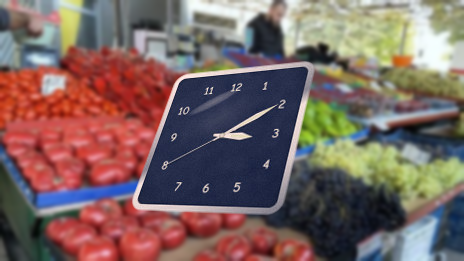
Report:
3,09,40
